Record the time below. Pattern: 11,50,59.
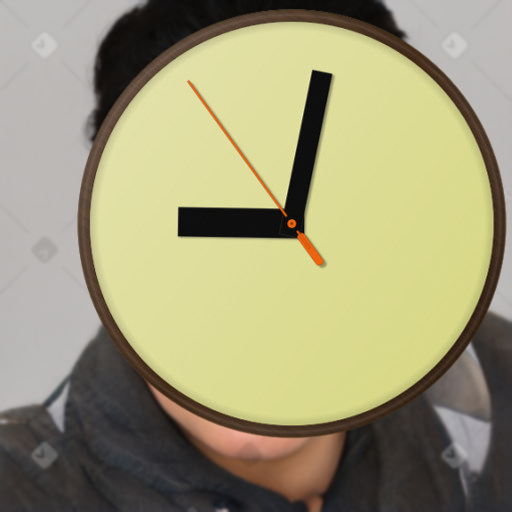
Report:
9,01,54
